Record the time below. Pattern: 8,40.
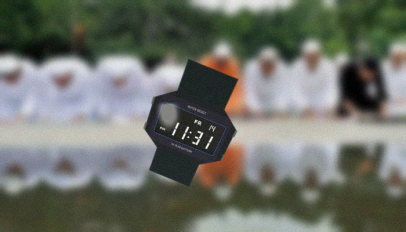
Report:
11,31
